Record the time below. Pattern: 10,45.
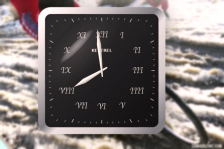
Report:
7,59
